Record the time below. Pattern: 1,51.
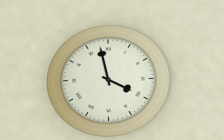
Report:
3,58
